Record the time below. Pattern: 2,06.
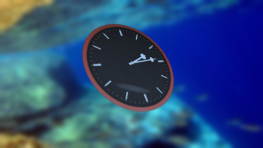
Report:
2,14
